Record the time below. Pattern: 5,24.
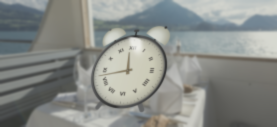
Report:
11,43
